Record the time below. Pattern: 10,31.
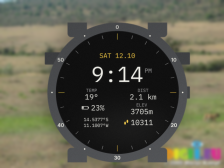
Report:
9,14
